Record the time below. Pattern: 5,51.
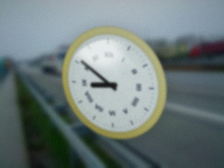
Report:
8,51
